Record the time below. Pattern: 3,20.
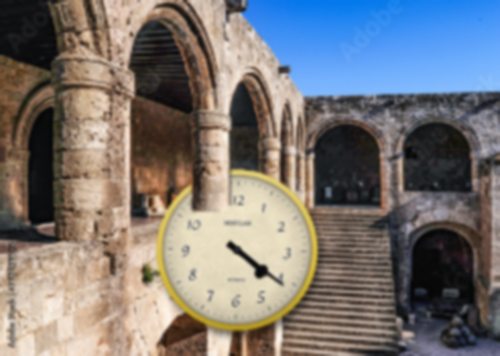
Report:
4,21
